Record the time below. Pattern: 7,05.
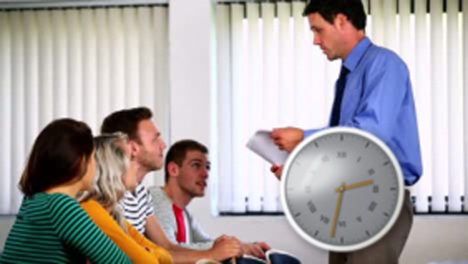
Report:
2,32
